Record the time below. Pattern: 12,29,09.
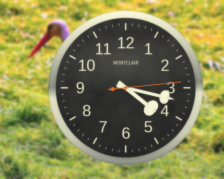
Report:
4,17,14
